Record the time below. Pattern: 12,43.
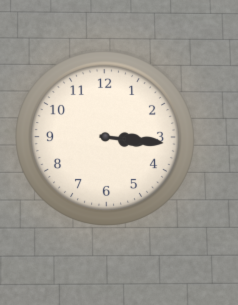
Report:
3,16
